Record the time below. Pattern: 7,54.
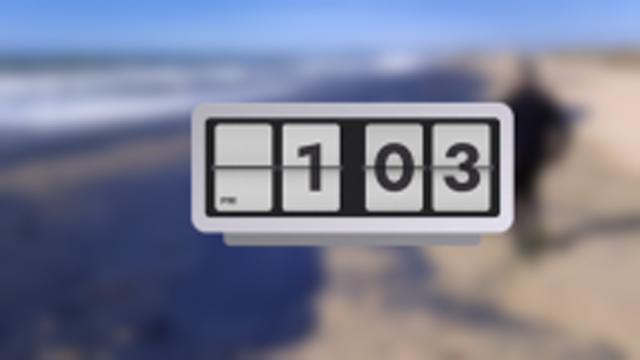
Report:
1,03
